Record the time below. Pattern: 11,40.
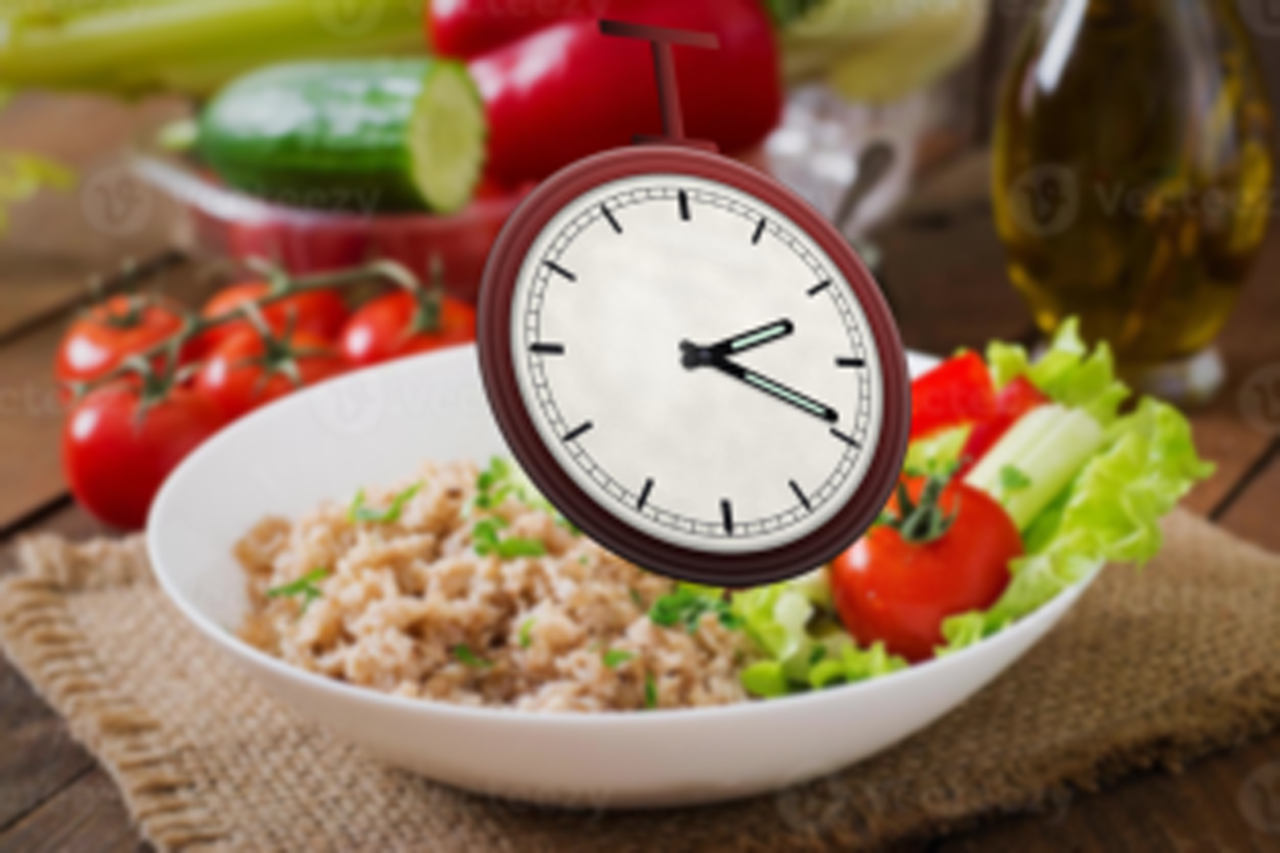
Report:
2,19
